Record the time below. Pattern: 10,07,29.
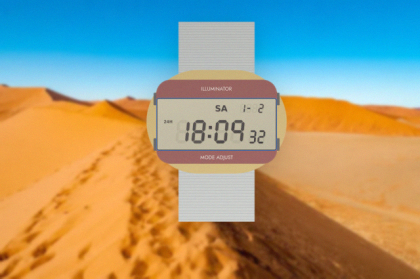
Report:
18,09,32
